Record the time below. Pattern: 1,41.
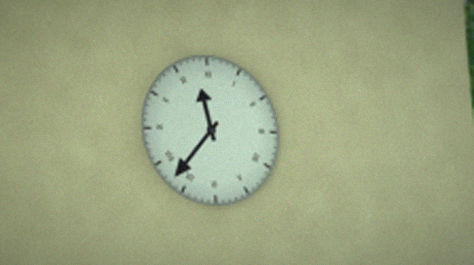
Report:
11,37
